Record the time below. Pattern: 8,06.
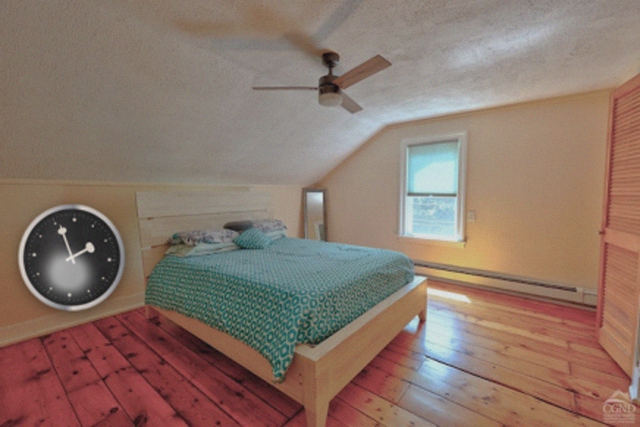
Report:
1,56
